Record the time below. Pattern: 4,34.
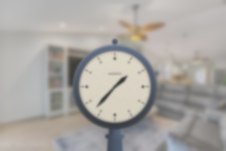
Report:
1,37
